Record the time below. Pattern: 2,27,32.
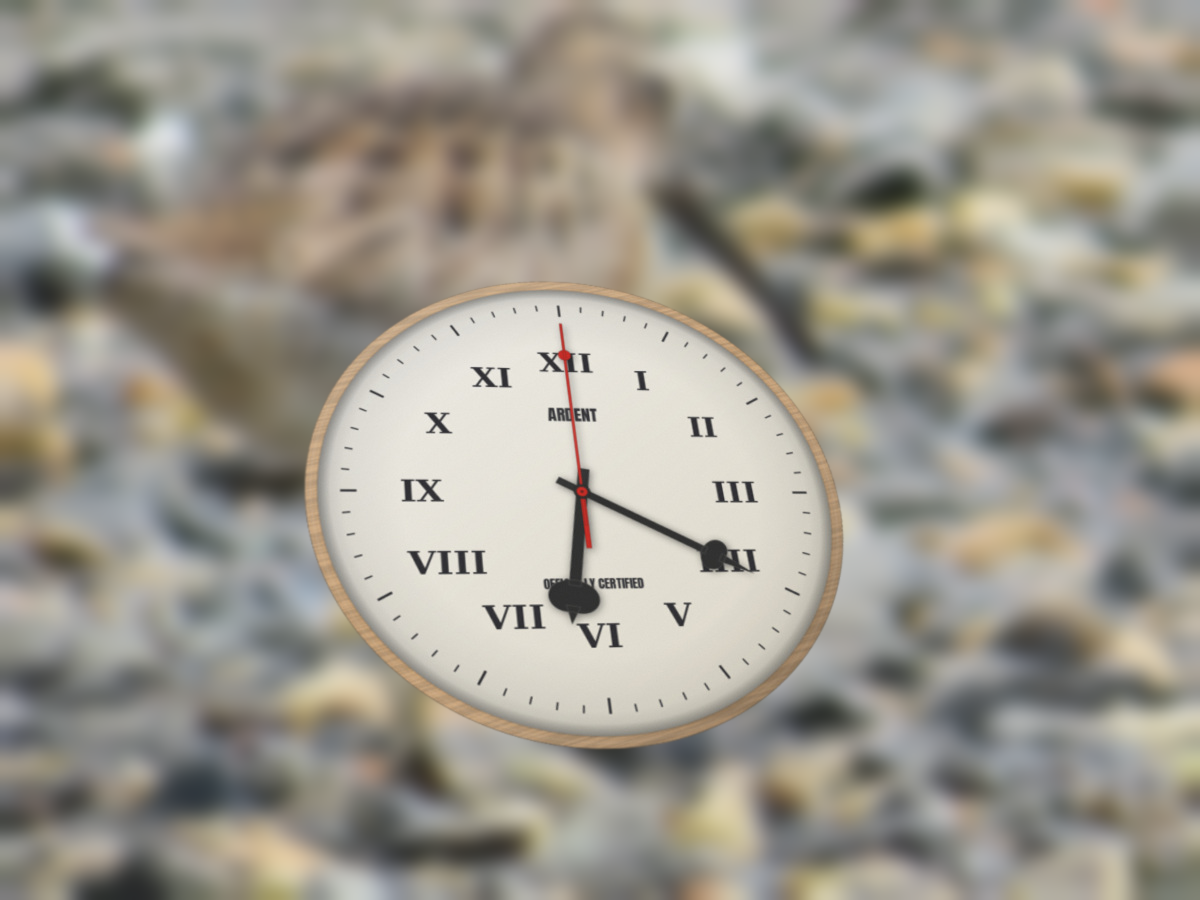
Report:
6,20,00
